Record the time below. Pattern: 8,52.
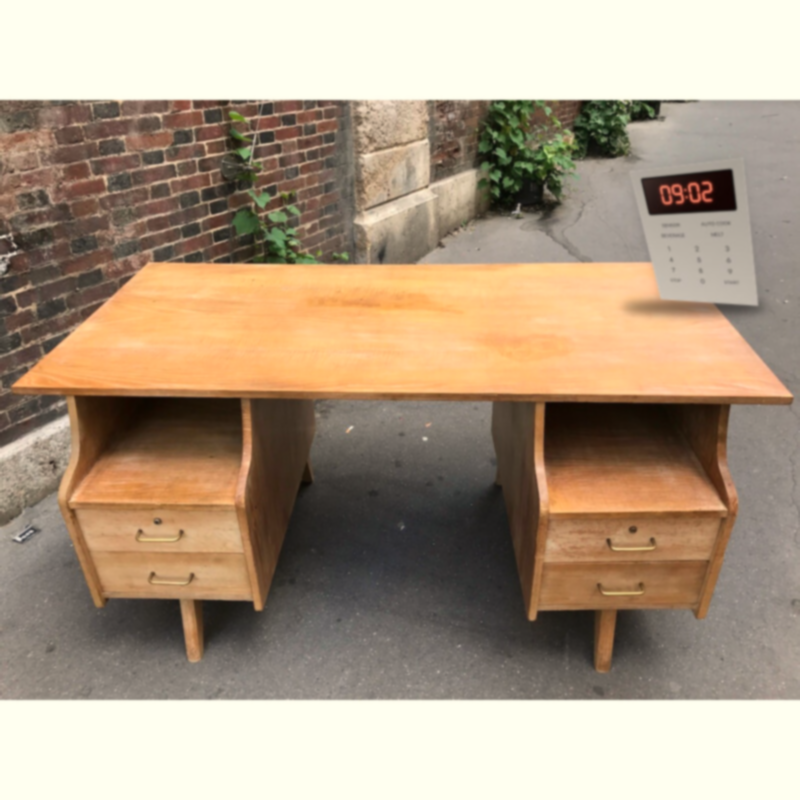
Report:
9,02
